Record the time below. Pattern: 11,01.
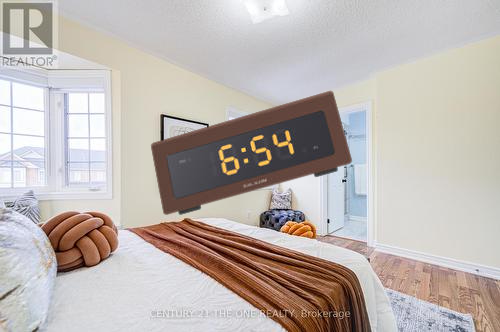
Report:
6,54
